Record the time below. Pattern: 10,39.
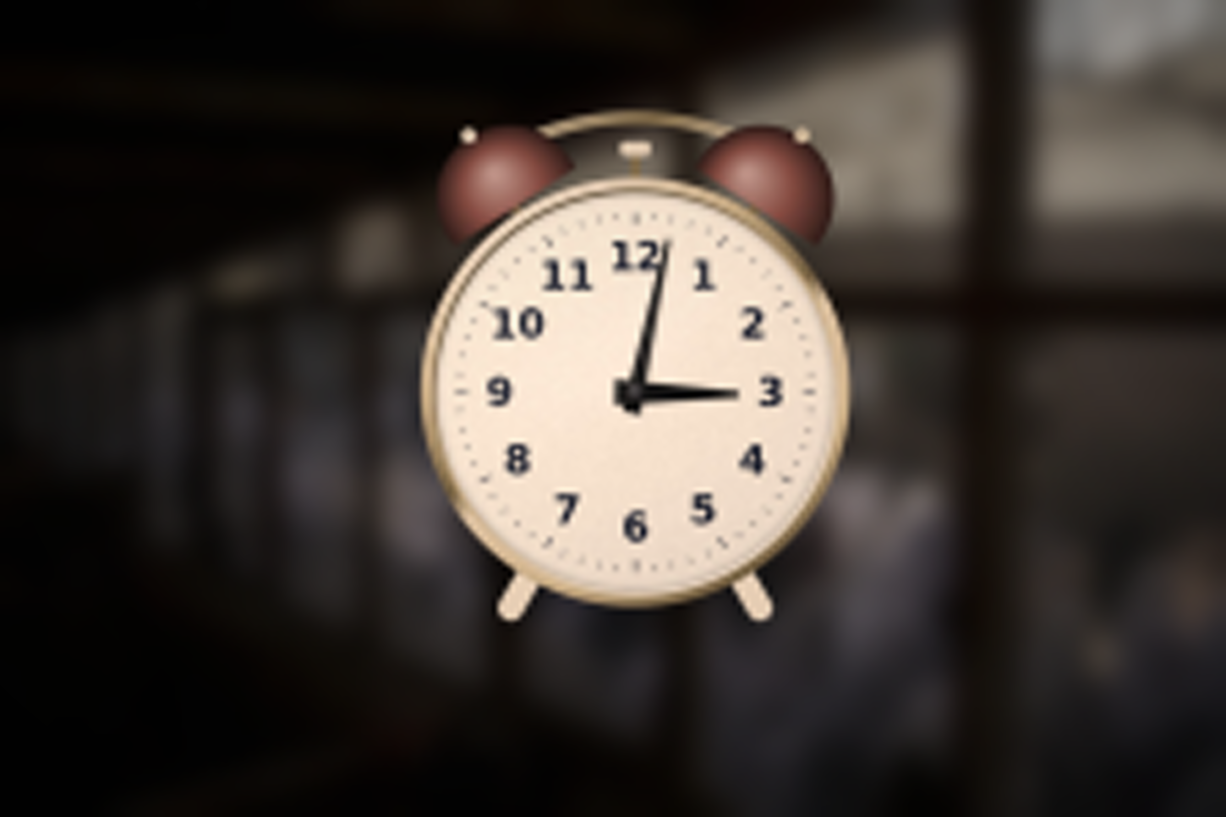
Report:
3,02
